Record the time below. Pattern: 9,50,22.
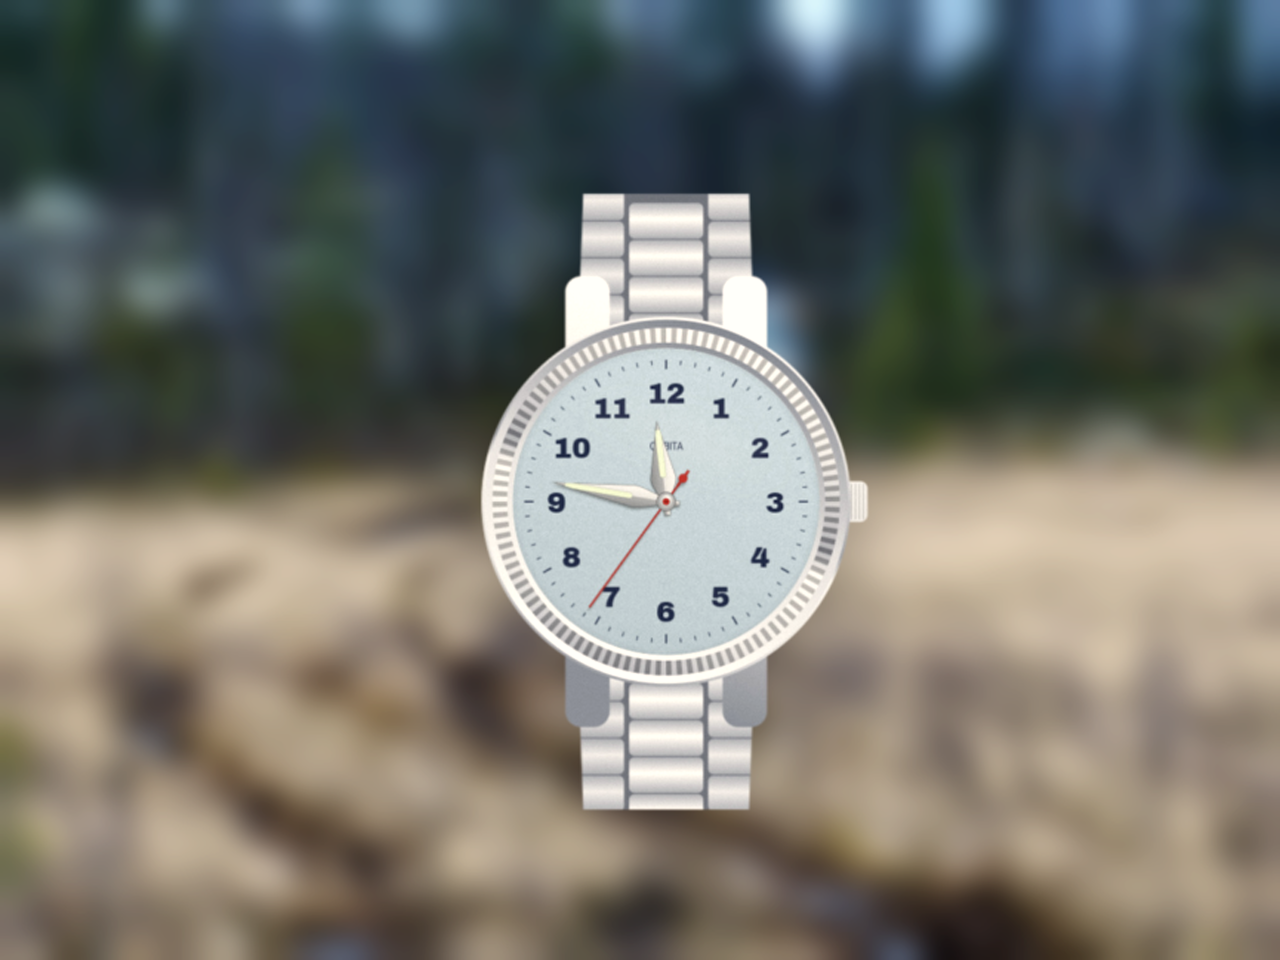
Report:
11,46,36
